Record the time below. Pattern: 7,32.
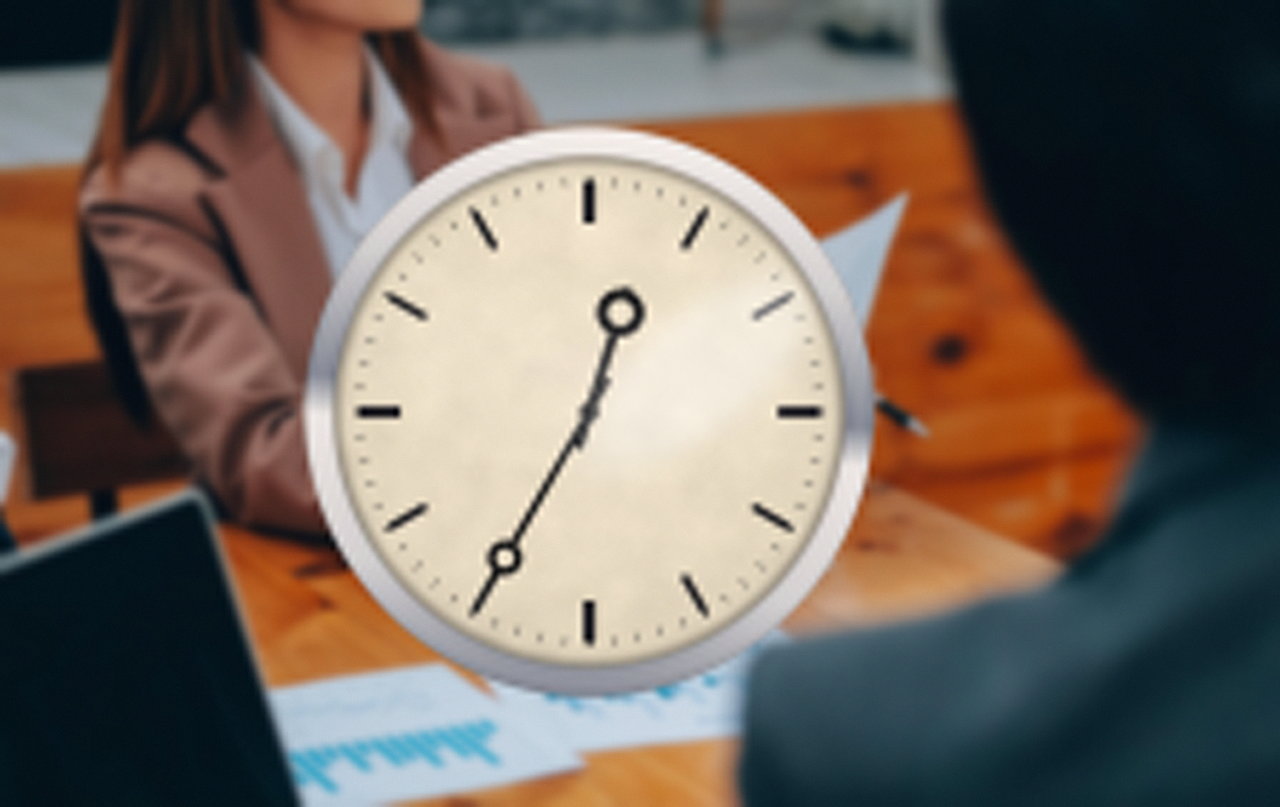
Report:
12,35
